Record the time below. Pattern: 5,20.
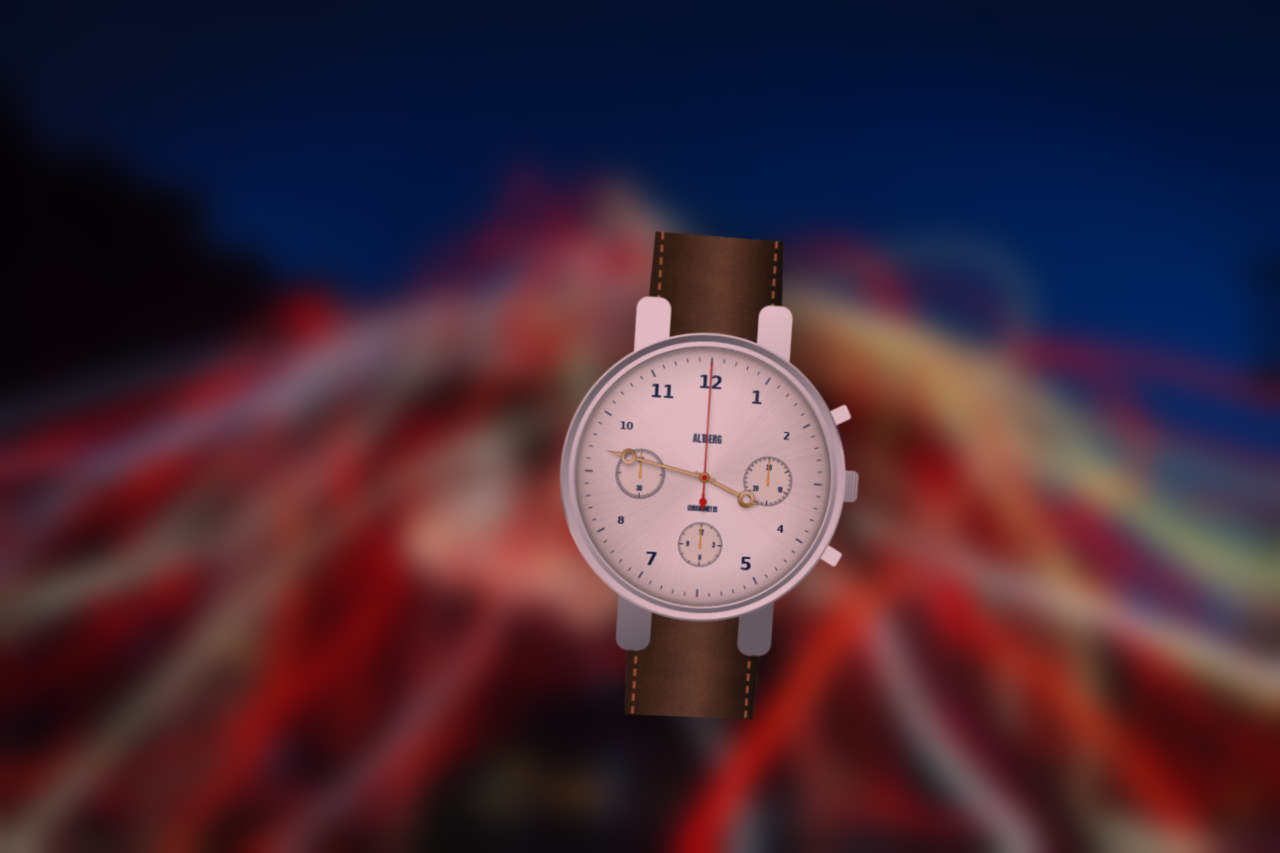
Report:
3,47
